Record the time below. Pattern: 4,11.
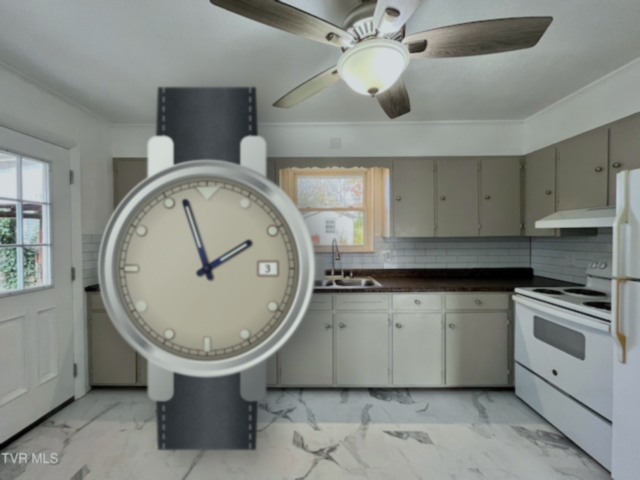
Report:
1,57
